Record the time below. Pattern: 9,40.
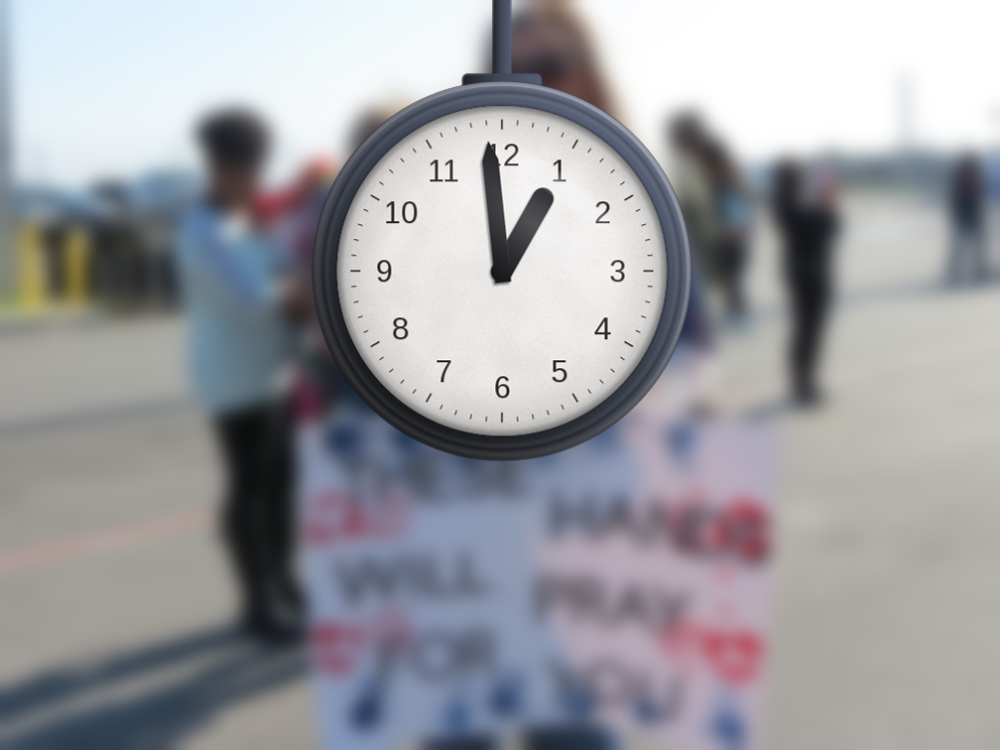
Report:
12,59
